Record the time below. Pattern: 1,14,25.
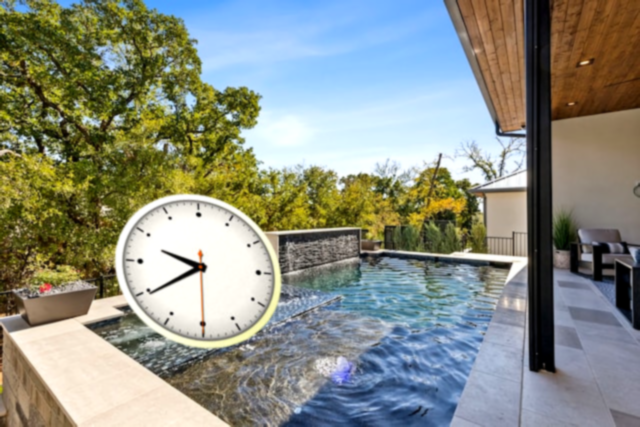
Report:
9,39,30
